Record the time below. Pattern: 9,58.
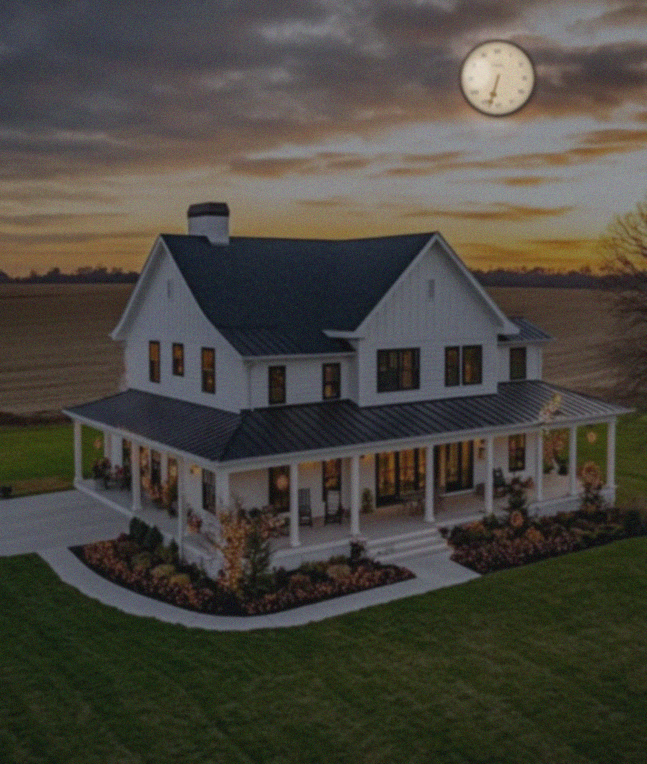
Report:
6,33
